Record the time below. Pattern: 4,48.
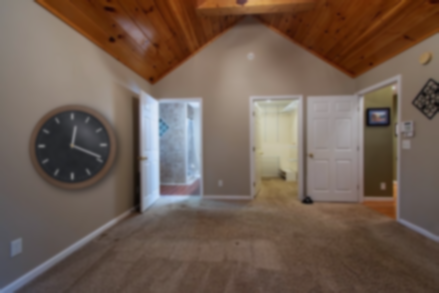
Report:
12,19
